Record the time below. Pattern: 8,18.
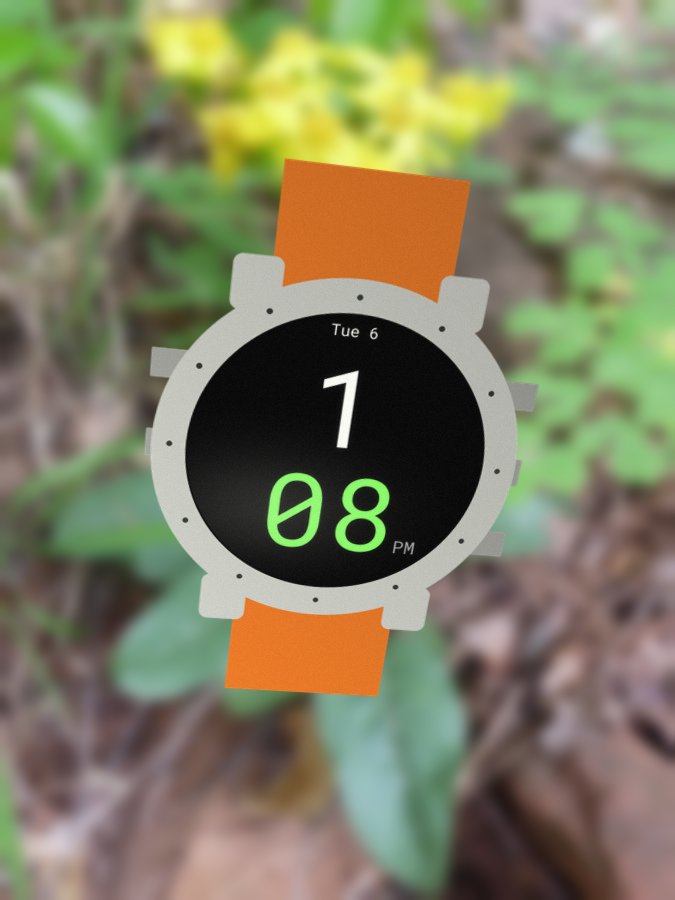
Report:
1,08
